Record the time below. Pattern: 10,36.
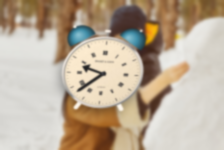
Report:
9,38
